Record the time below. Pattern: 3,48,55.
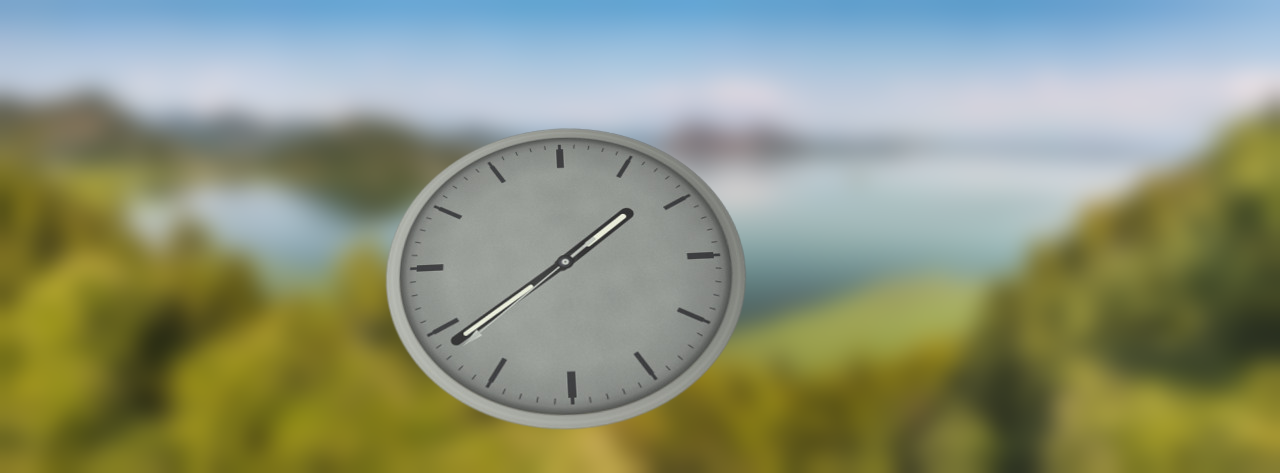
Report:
1,38,38
